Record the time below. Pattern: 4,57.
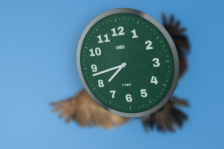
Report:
7,43
